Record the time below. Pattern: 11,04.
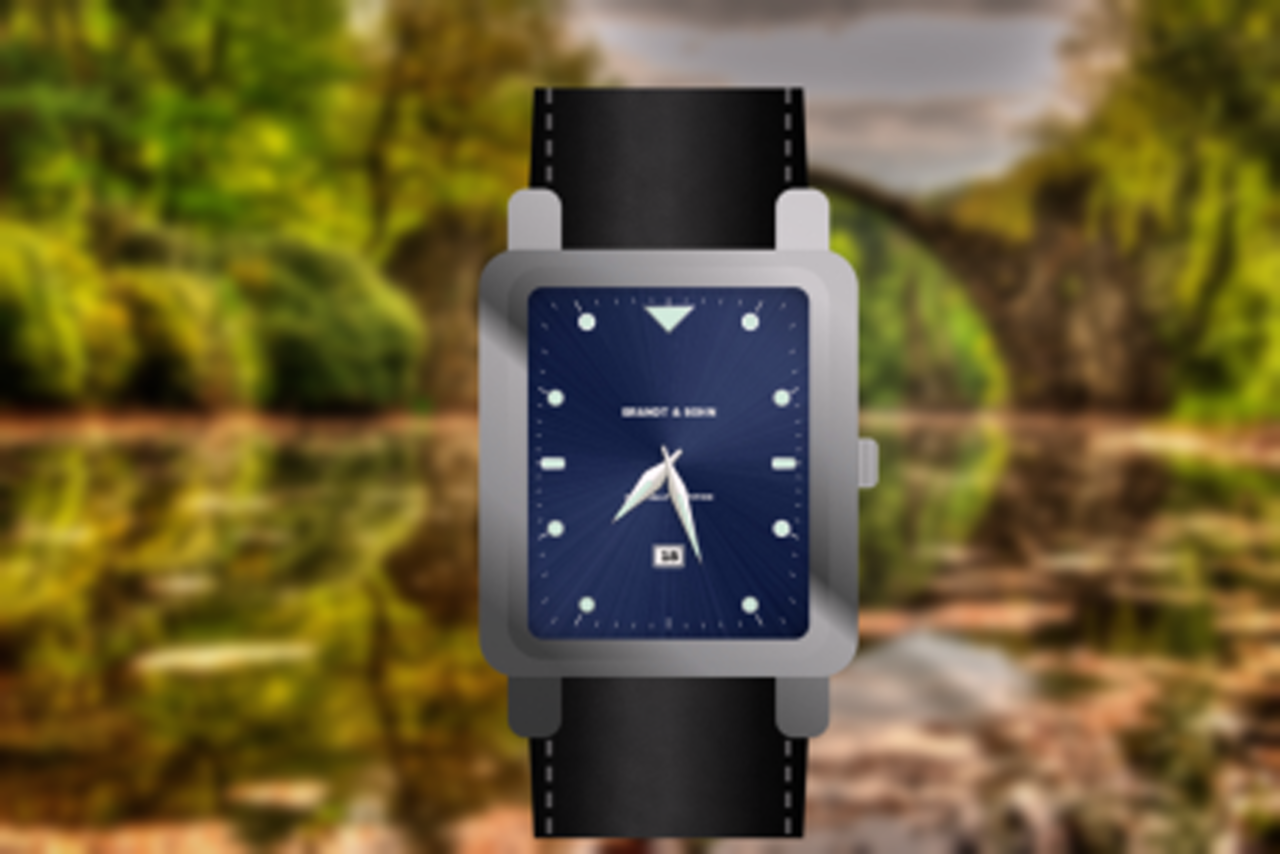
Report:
7,27
